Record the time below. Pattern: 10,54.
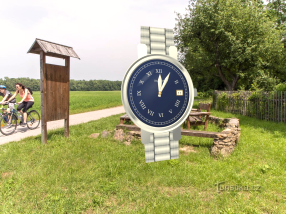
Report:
12,05
